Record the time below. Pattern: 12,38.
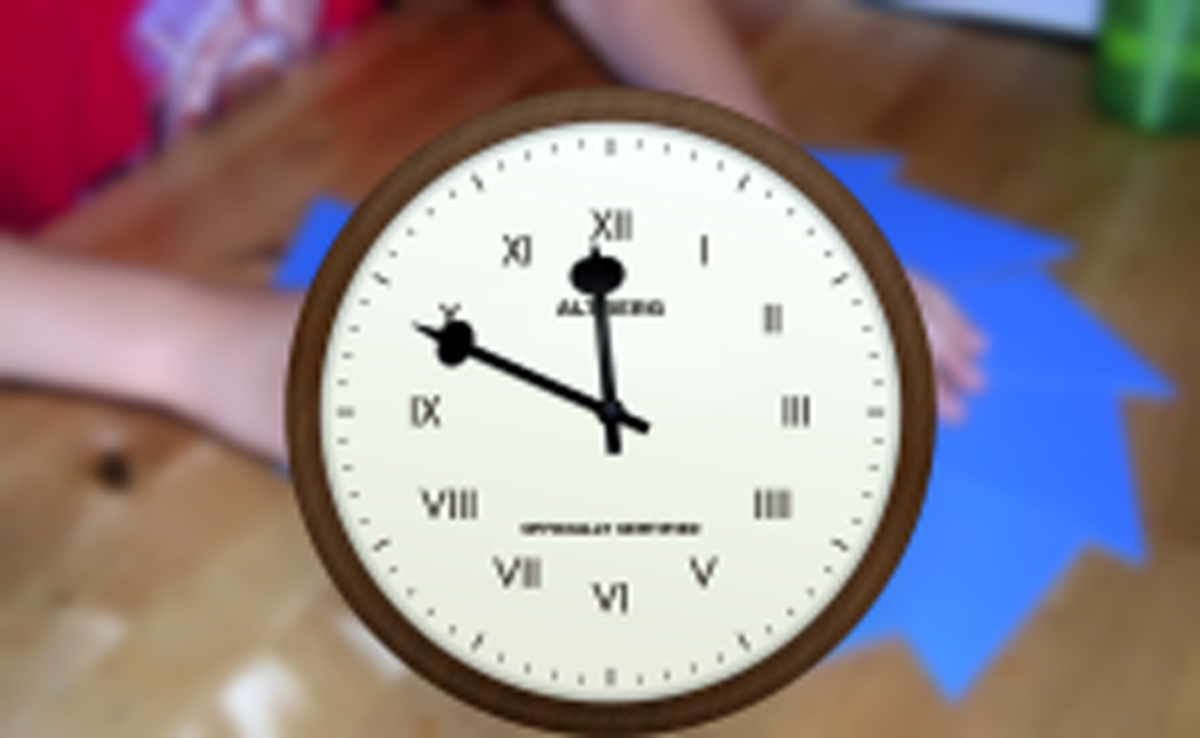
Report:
11,49
